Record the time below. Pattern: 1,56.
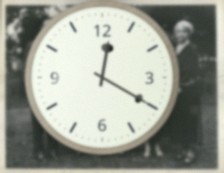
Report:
12,20
